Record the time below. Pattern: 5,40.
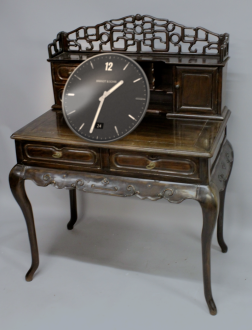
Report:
1,32
